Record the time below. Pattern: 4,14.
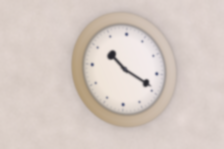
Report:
10,19
